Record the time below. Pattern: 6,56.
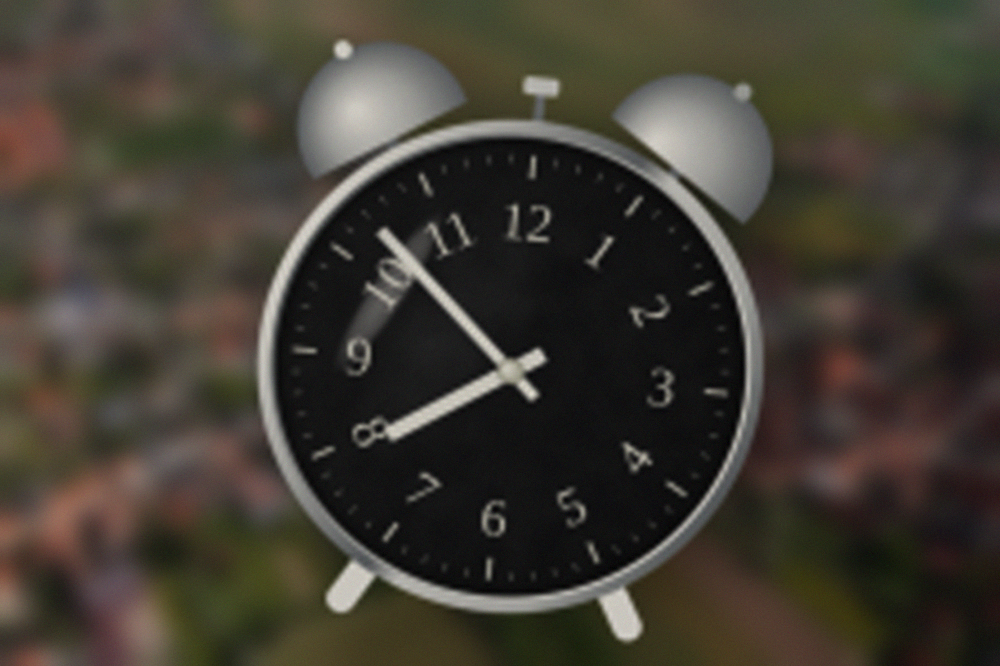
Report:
7,52
